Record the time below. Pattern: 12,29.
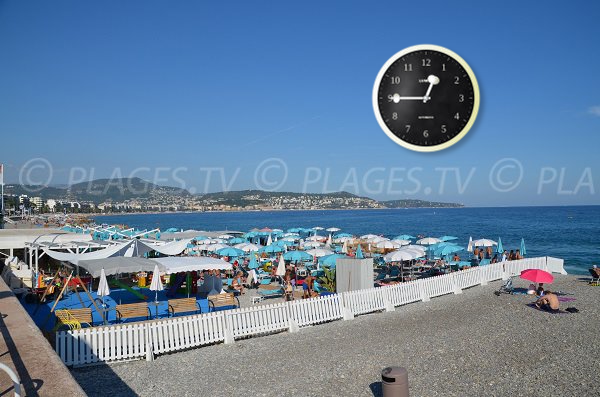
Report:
12,45
